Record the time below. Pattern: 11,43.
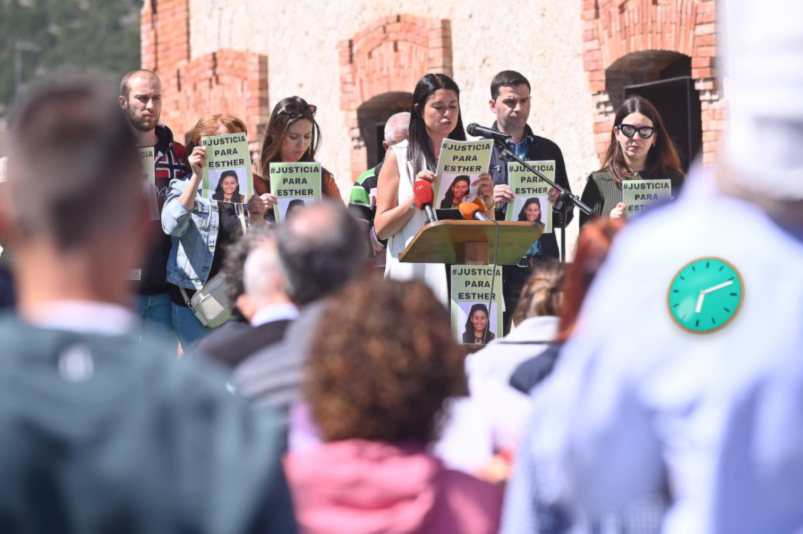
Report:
6,11
